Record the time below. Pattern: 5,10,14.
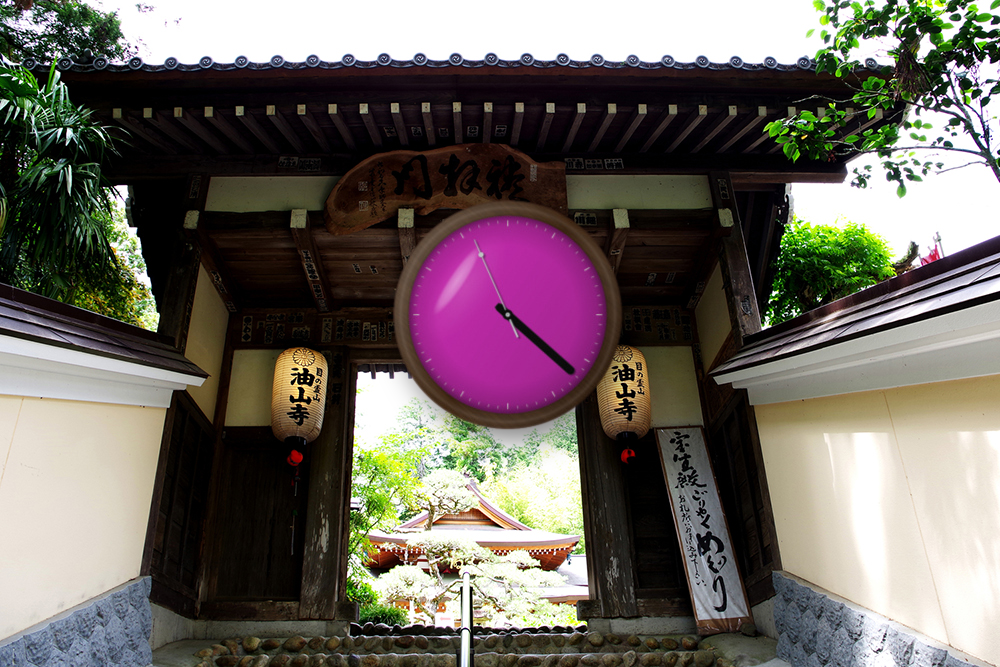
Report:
4,21,56
